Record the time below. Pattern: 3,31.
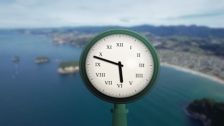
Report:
5,48
